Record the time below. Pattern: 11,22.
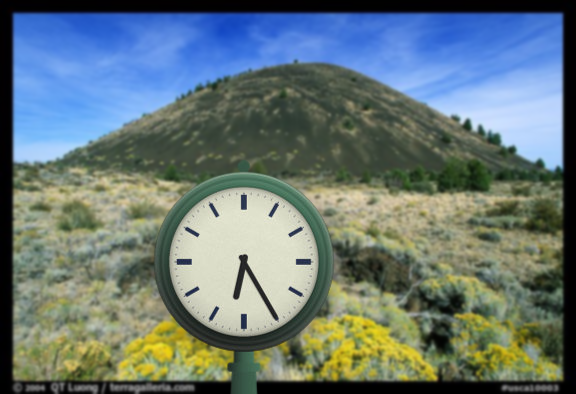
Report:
6,25
